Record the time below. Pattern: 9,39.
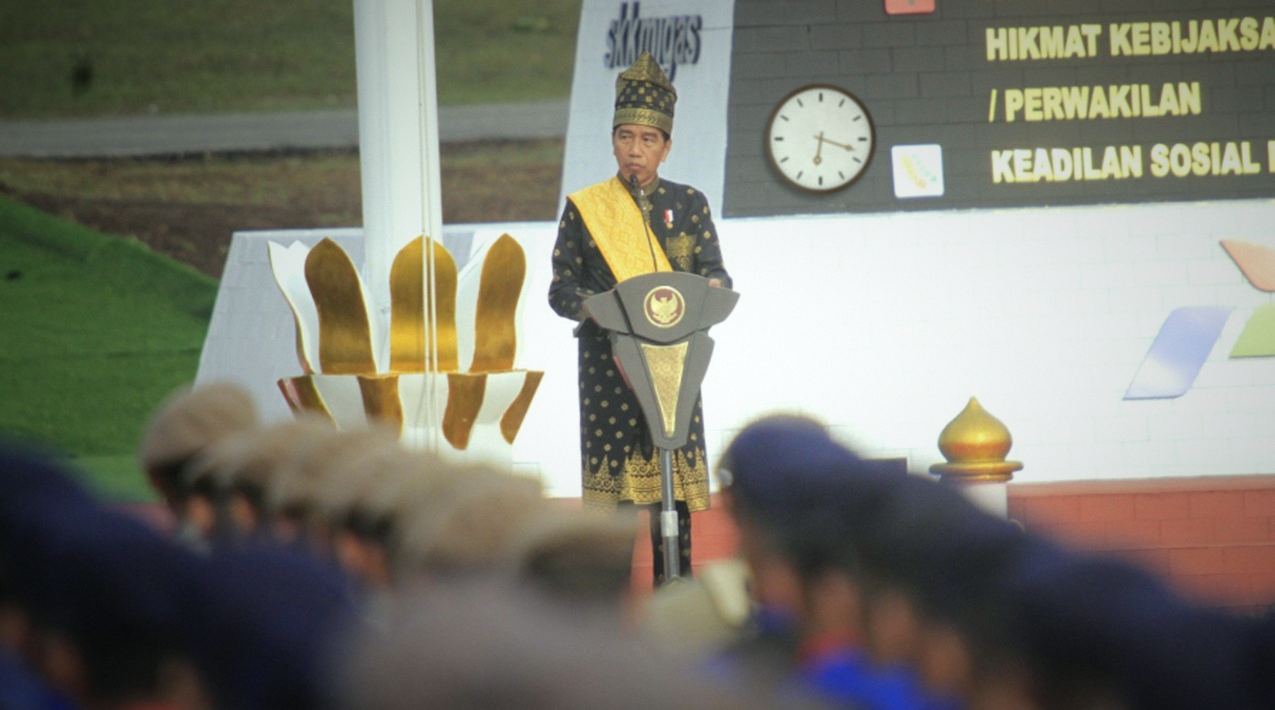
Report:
6,18
